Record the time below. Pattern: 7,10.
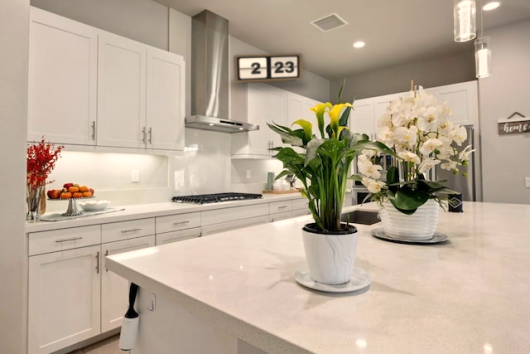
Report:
2,23
